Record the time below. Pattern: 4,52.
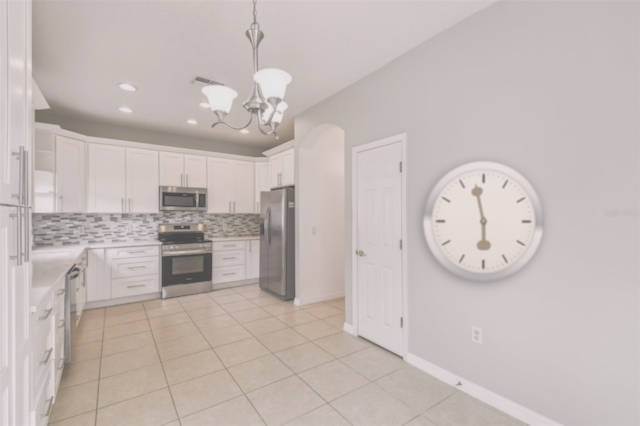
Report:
5,58
